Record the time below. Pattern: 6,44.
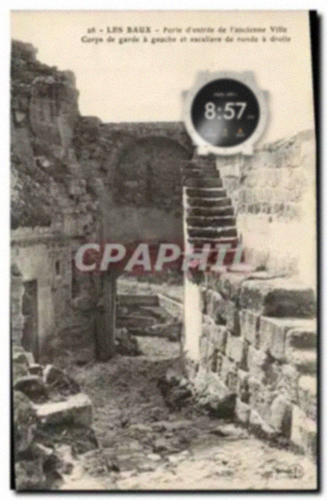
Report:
8,57
